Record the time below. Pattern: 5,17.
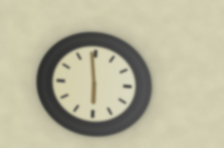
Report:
5,59
